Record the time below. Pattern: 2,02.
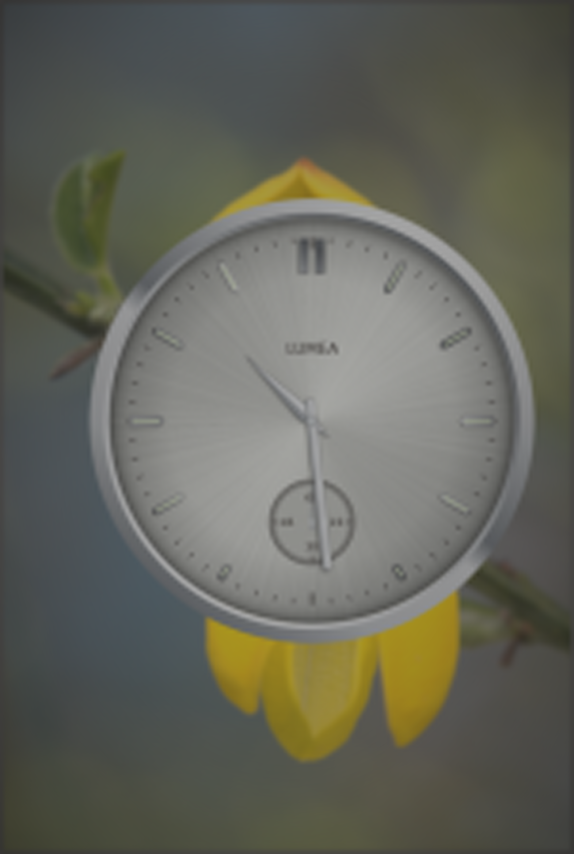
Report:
10,29
